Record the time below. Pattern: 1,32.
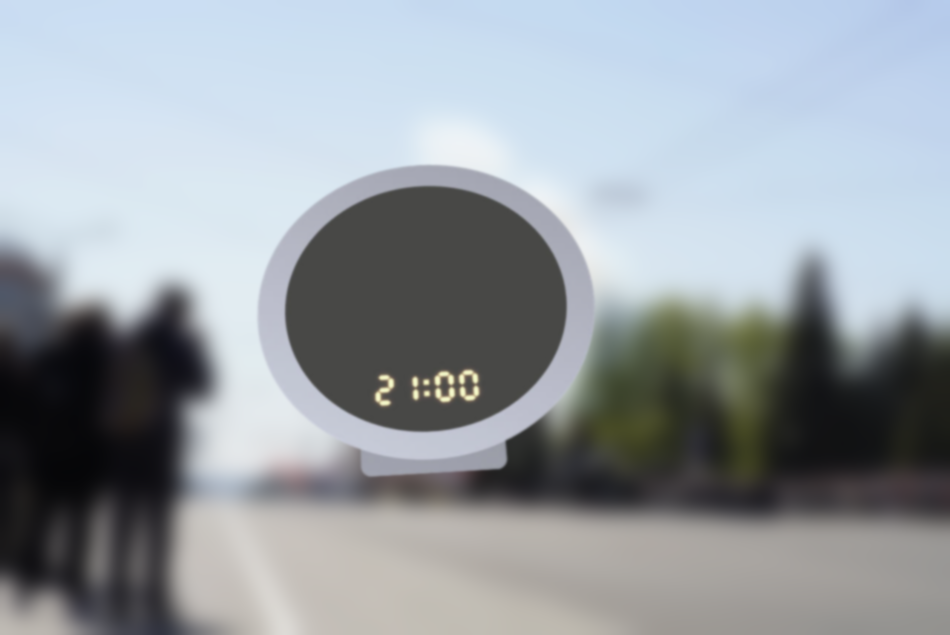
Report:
21,00
